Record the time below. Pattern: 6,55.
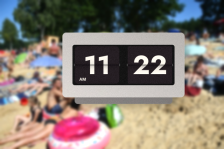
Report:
11,22
